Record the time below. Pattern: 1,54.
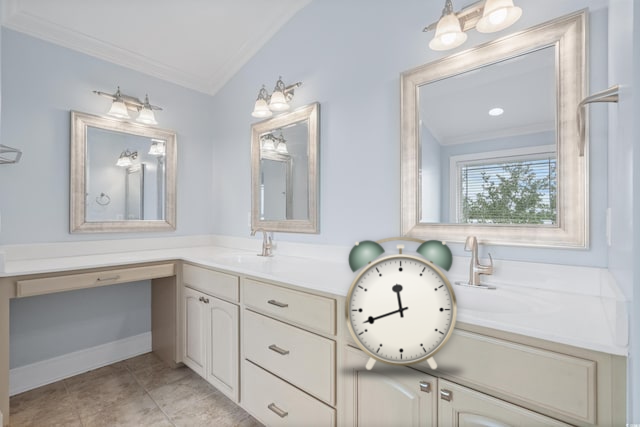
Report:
11,42
